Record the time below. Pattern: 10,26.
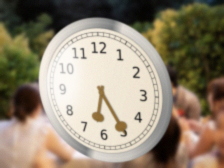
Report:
6,25
